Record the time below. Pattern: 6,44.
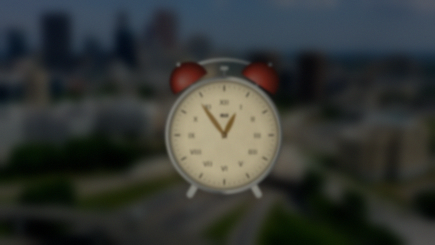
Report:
12,54
